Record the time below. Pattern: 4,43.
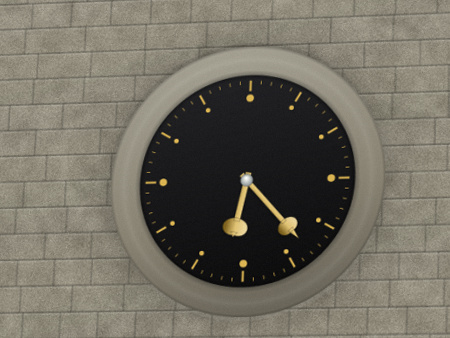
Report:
6,23
